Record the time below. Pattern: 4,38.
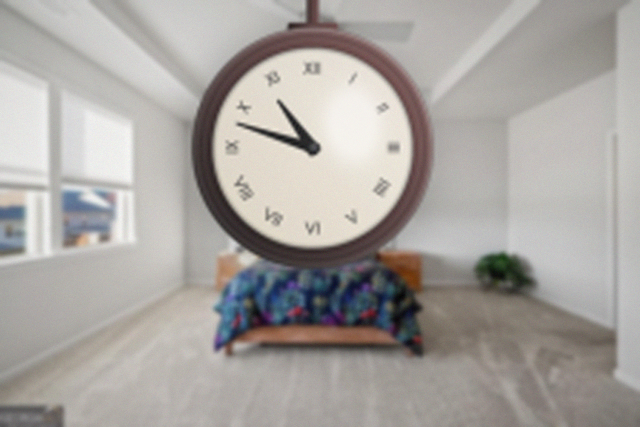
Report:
10,48
